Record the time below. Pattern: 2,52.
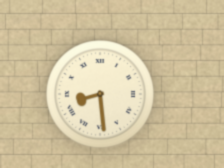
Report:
8,29
